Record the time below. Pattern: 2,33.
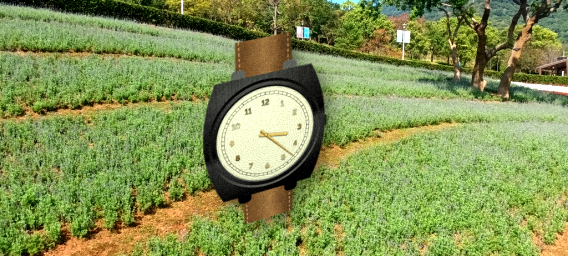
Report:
3,23
